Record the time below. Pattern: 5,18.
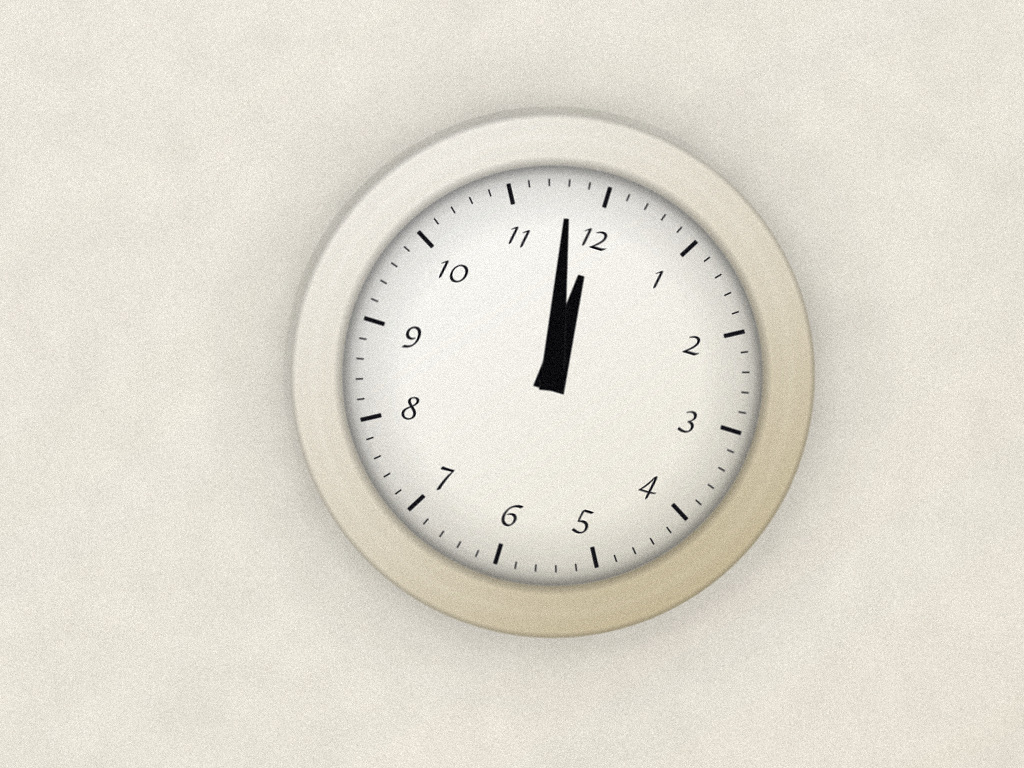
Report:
11,58
